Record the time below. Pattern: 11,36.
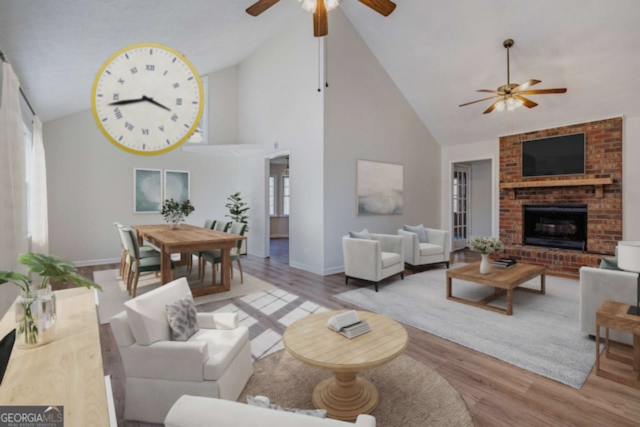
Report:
3,43
